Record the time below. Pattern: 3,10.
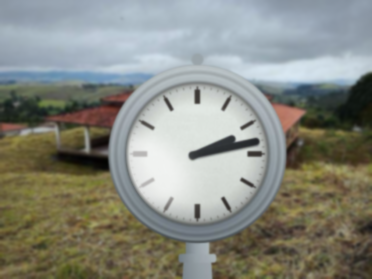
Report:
2,13
